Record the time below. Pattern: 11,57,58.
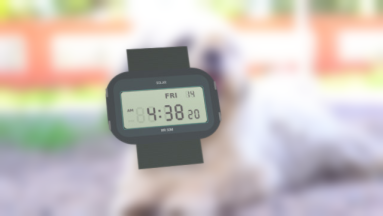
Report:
4,38,20
